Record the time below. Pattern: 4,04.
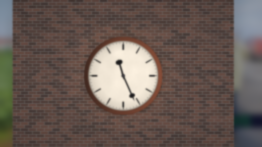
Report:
11,26
